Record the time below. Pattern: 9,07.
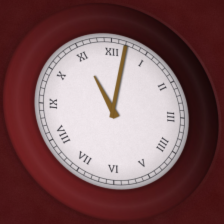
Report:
11,02
